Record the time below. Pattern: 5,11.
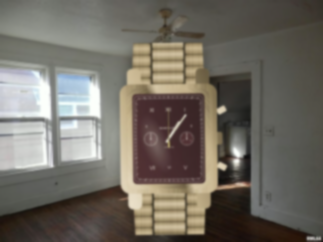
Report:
1,06
